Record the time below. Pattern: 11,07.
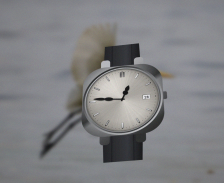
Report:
12,46
